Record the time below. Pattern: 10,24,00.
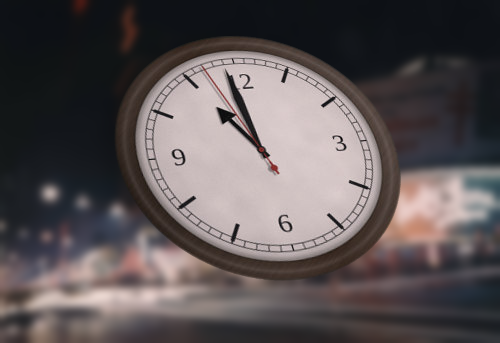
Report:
10,58,57
